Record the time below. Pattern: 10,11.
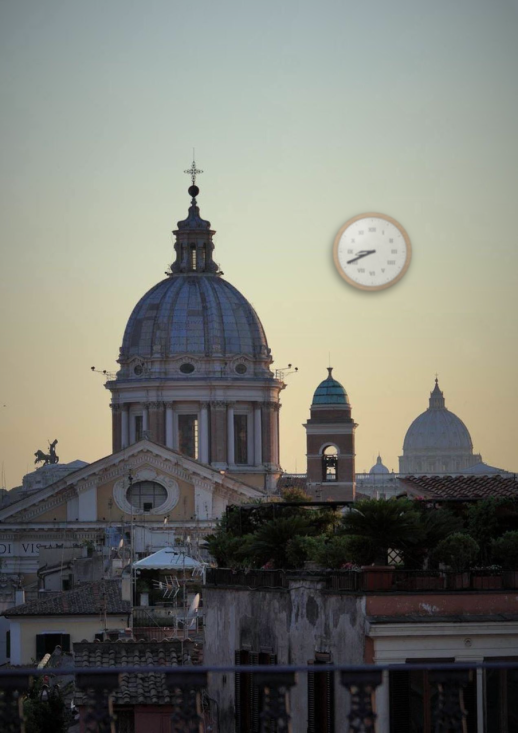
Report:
8,41
